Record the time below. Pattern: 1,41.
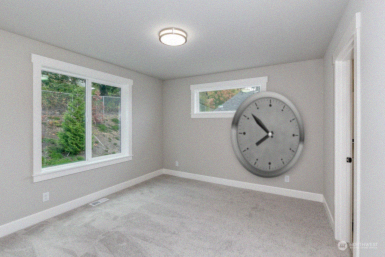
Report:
7,52
